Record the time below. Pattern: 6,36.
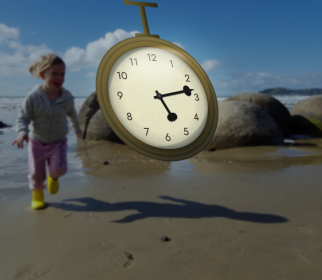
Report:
5,13
